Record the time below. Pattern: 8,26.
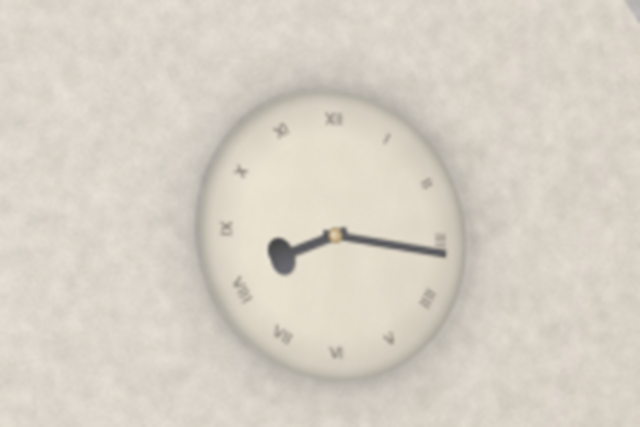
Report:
8,16
